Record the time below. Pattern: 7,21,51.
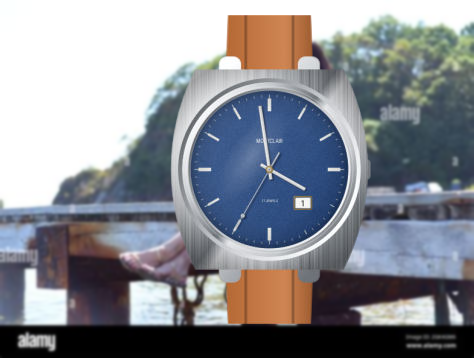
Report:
3,58,35
